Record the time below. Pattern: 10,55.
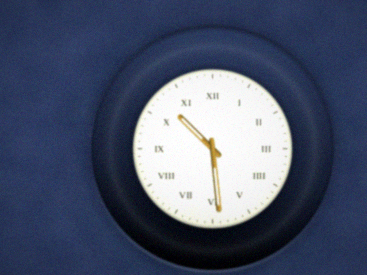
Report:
10,29
